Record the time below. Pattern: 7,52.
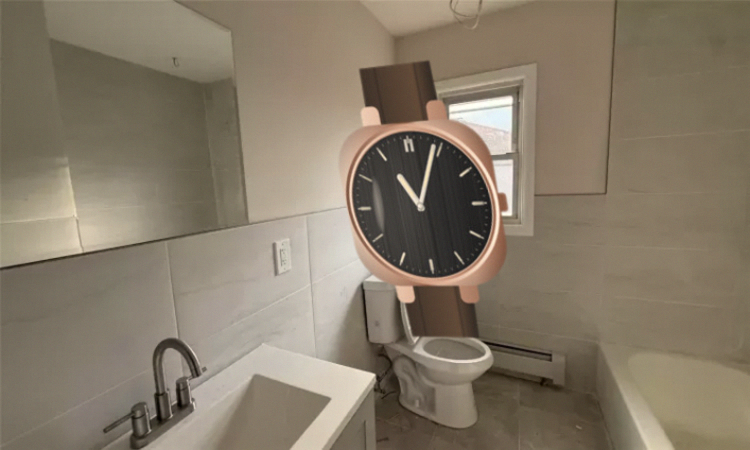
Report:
11,04
